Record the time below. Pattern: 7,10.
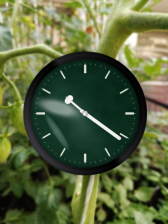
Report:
10,21
